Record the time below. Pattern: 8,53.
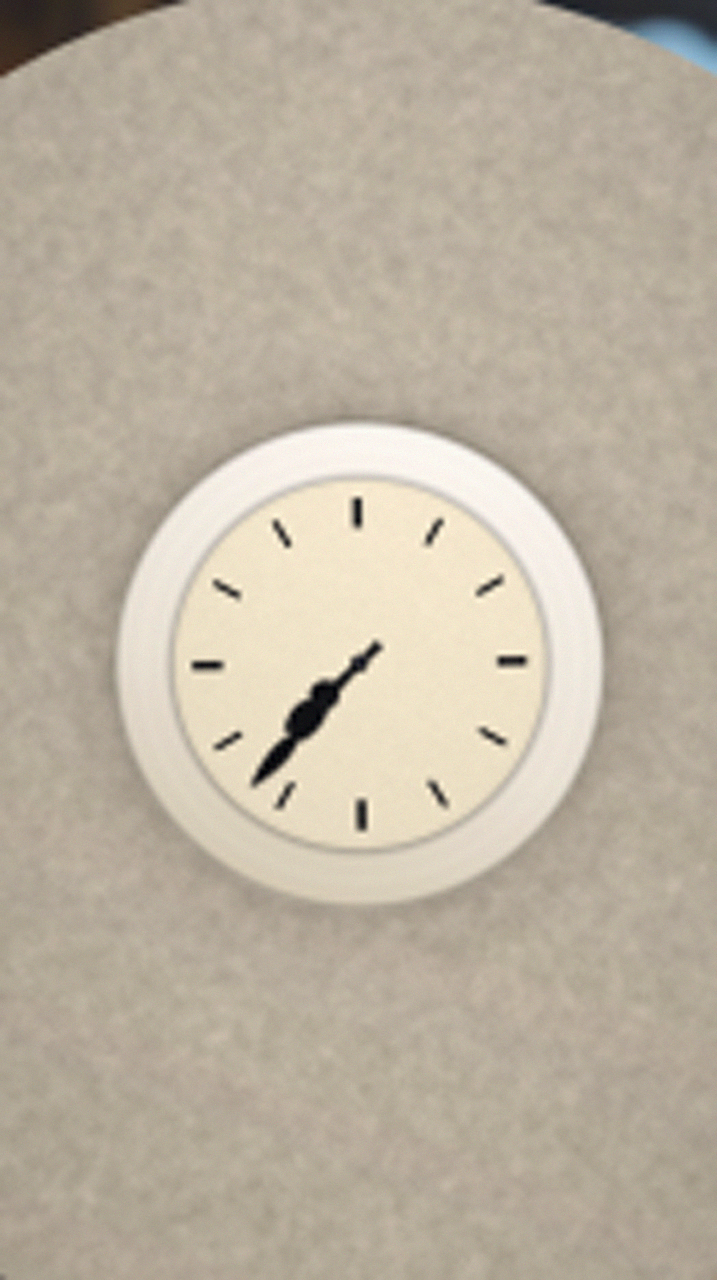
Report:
7,37
